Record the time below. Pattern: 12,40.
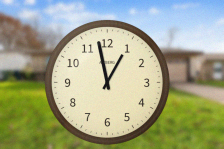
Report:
12,58
